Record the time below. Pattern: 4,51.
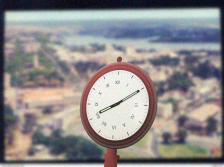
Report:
8,10
